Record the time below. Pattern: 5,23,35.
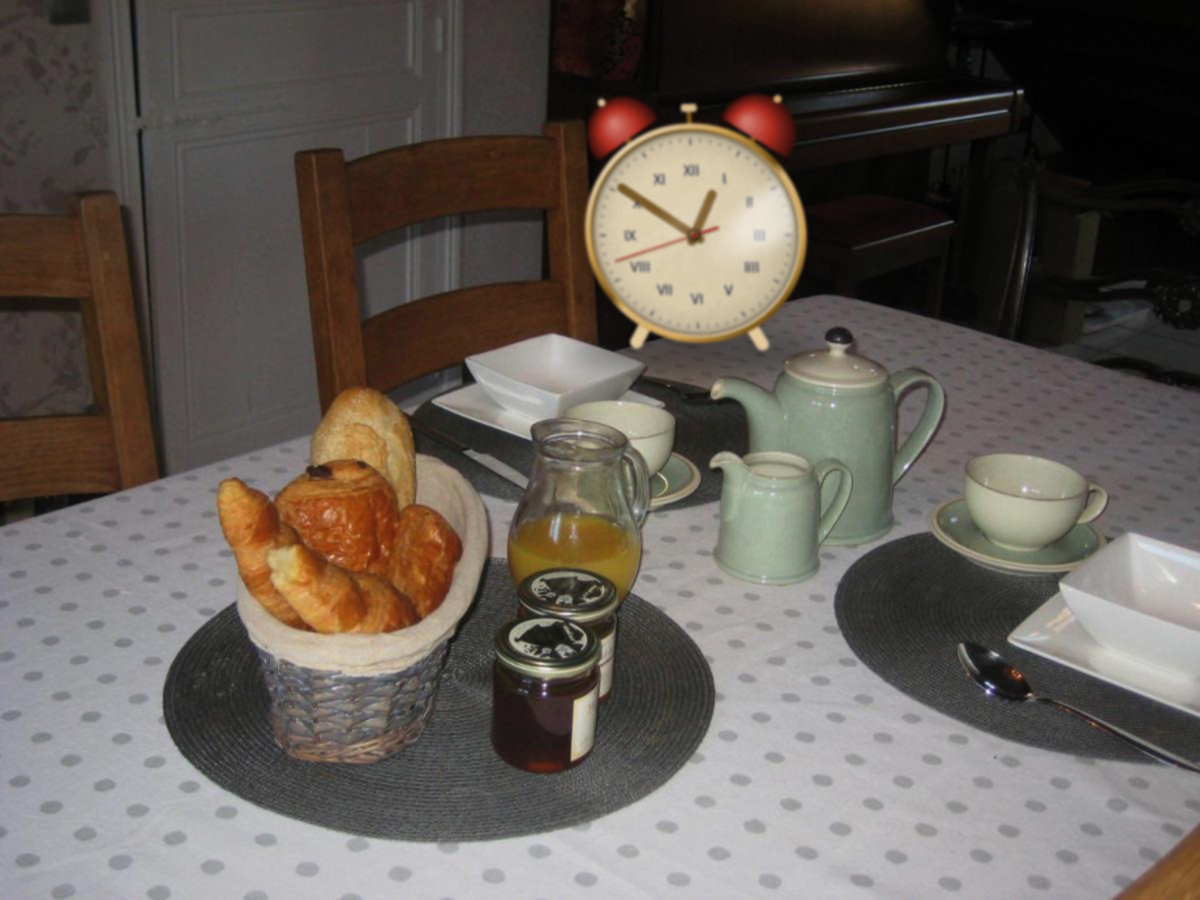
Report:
12,50,42
